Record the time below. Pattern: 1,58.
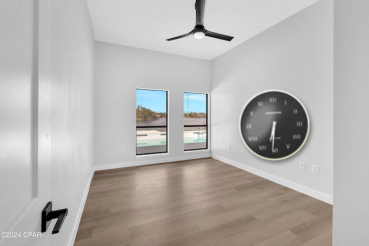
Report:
6,31
